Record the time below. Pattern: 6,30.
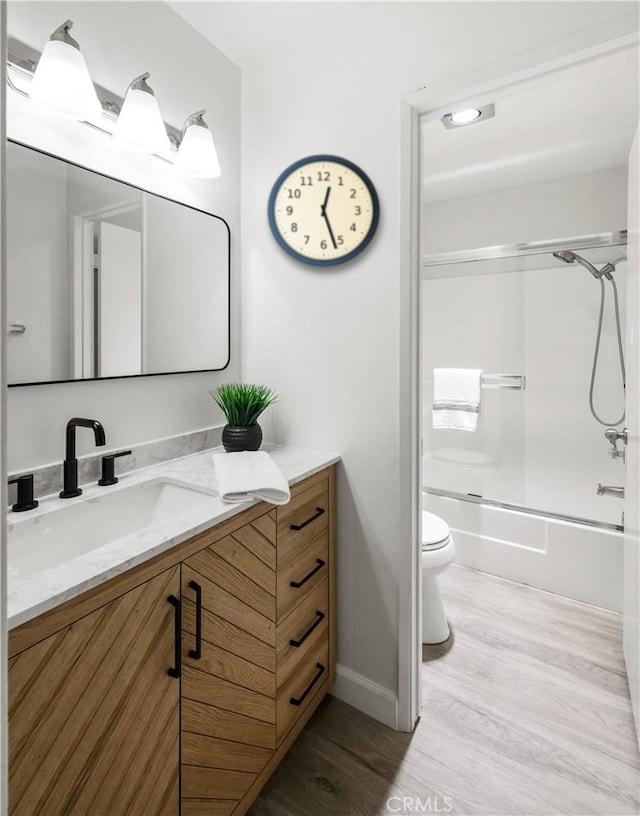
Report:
12,27
